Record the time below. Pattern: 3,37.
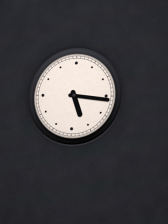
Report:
5,16
